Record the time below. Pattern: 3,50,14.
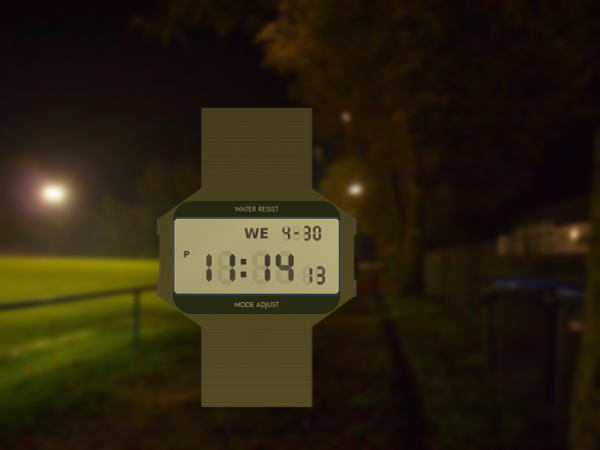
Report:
11,14,13
